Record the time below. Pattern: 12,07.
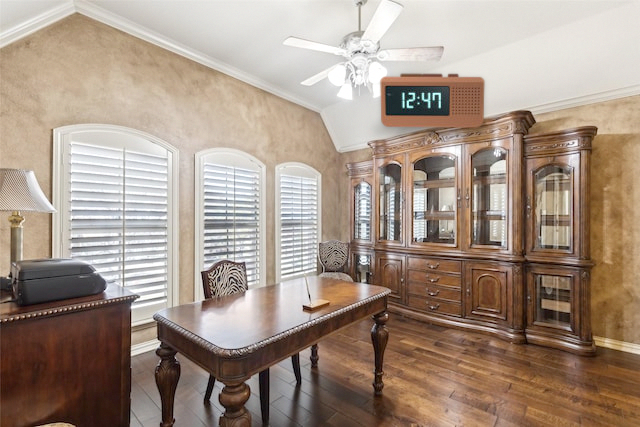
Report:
12,47
